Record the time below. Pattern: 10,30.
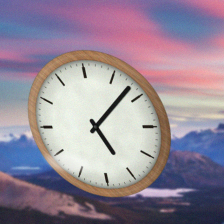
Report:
5,08
